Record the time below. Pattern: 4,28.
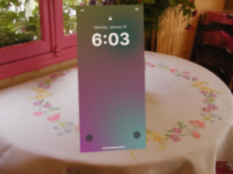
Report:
6,03
